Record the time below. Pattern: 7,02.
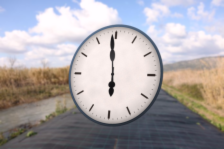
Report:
5,59
